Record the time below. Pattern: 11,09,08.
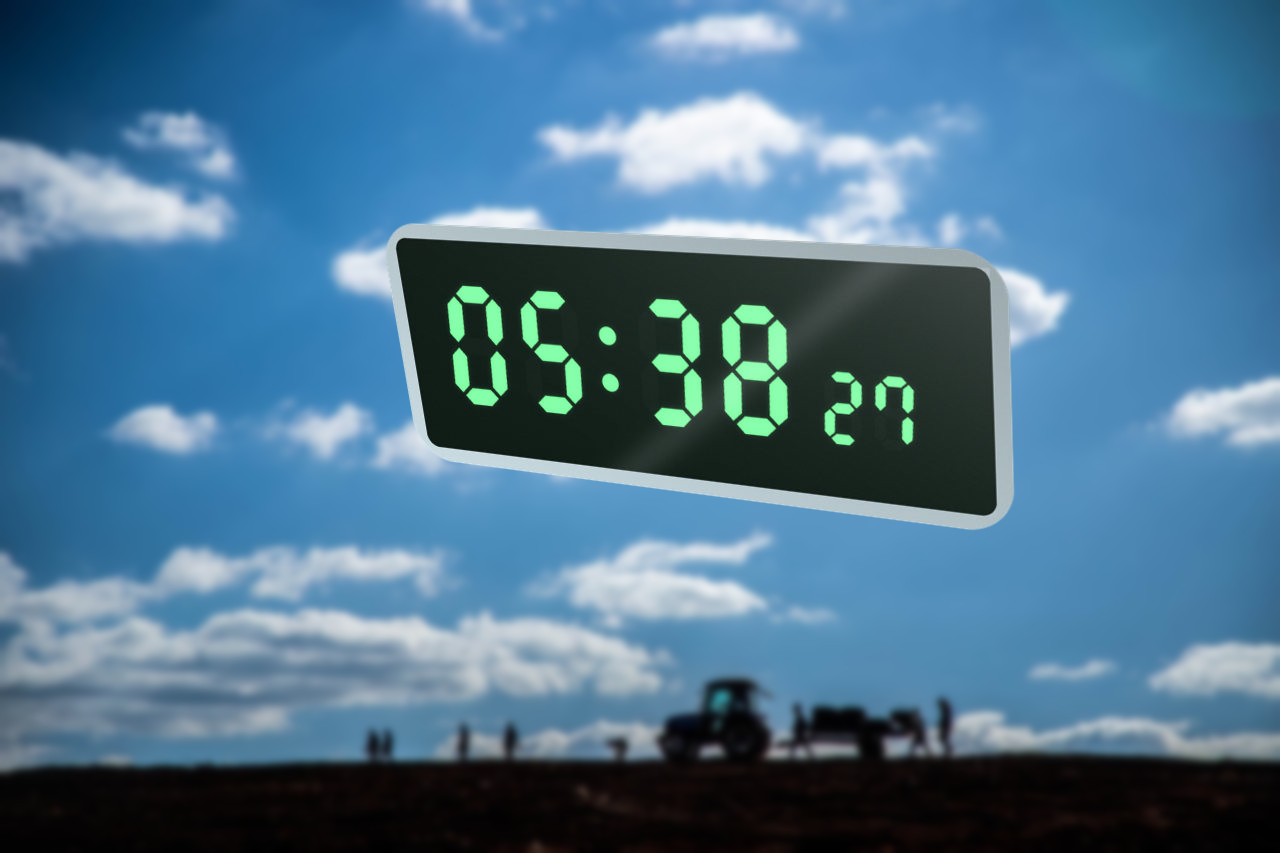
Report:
5,38,27
